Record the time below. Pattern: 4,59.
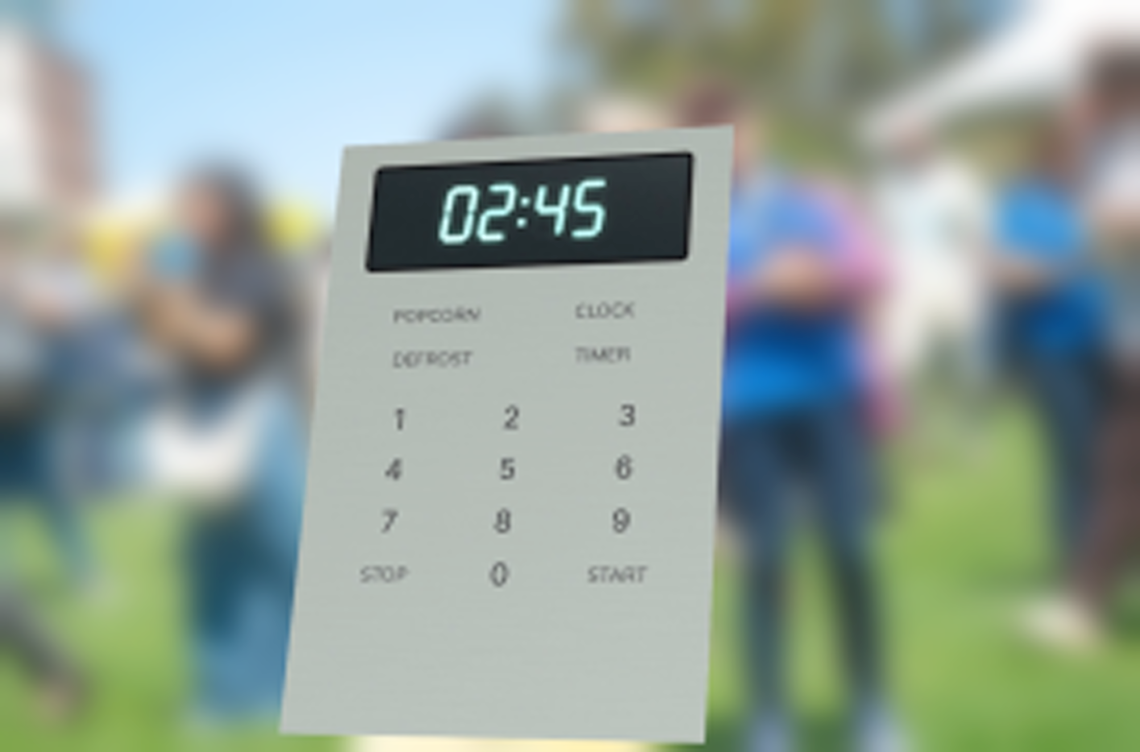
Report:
2,45
